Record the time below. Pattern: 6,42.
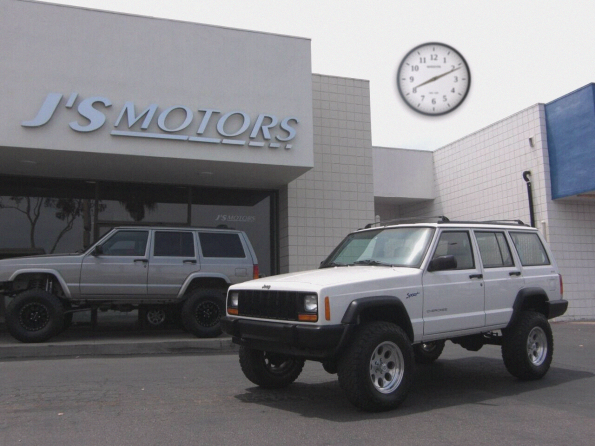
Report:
8,11
